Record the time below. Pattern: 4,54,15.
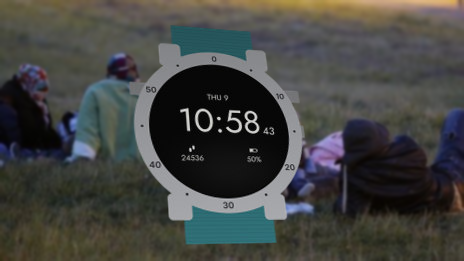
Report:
10,58,43
